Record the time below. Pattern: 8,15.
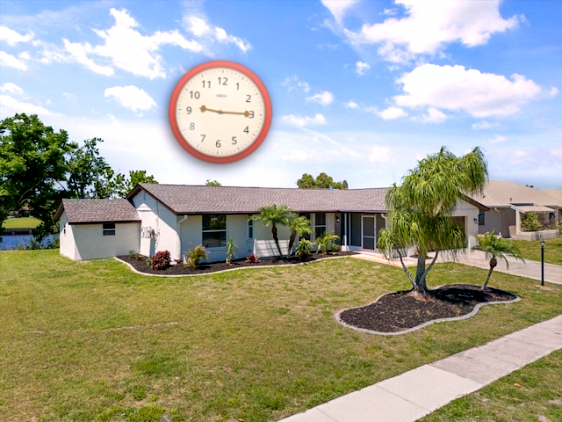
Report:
9,15
